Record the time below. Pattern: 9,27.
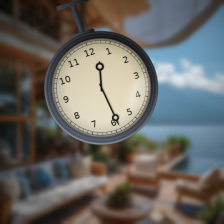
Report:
12,29
